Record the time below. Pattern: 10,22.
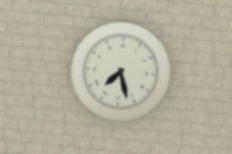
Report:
7,27
